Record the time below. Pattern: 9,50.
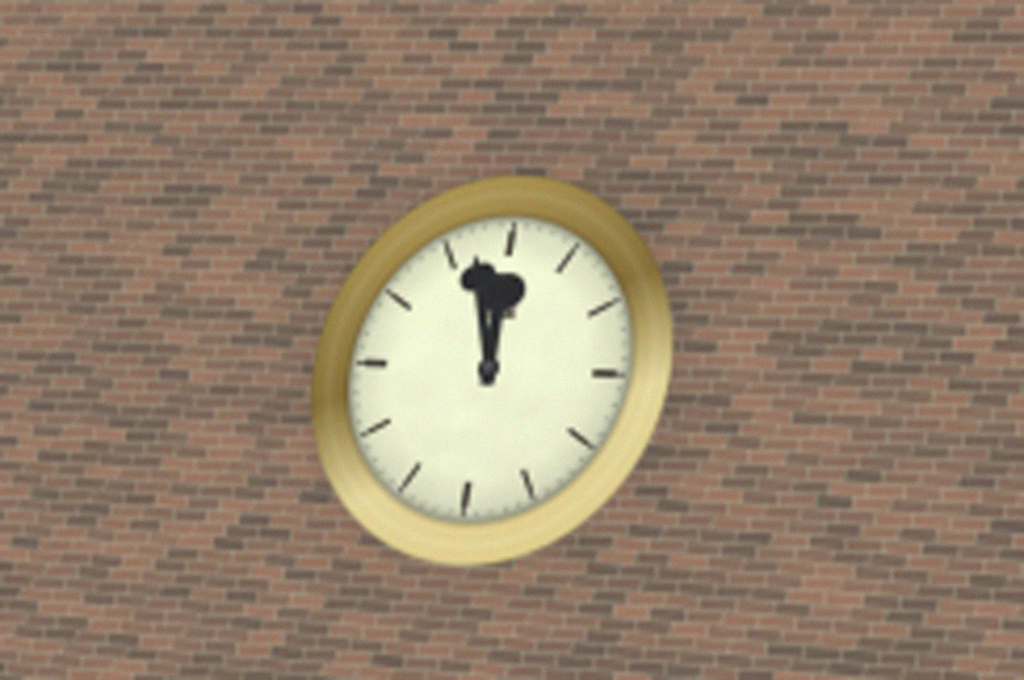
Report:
11,57
